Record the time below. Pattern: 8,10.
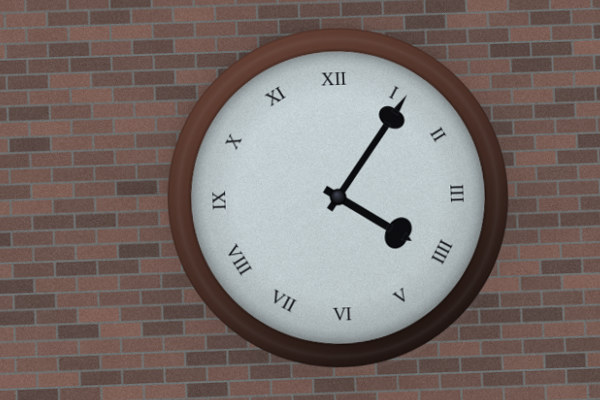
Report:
4,06
